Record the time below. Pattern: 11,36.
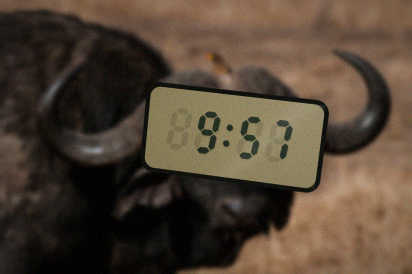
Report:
9,57
